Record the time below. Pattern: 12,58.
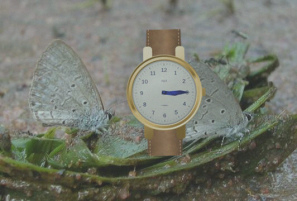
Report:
3,15
